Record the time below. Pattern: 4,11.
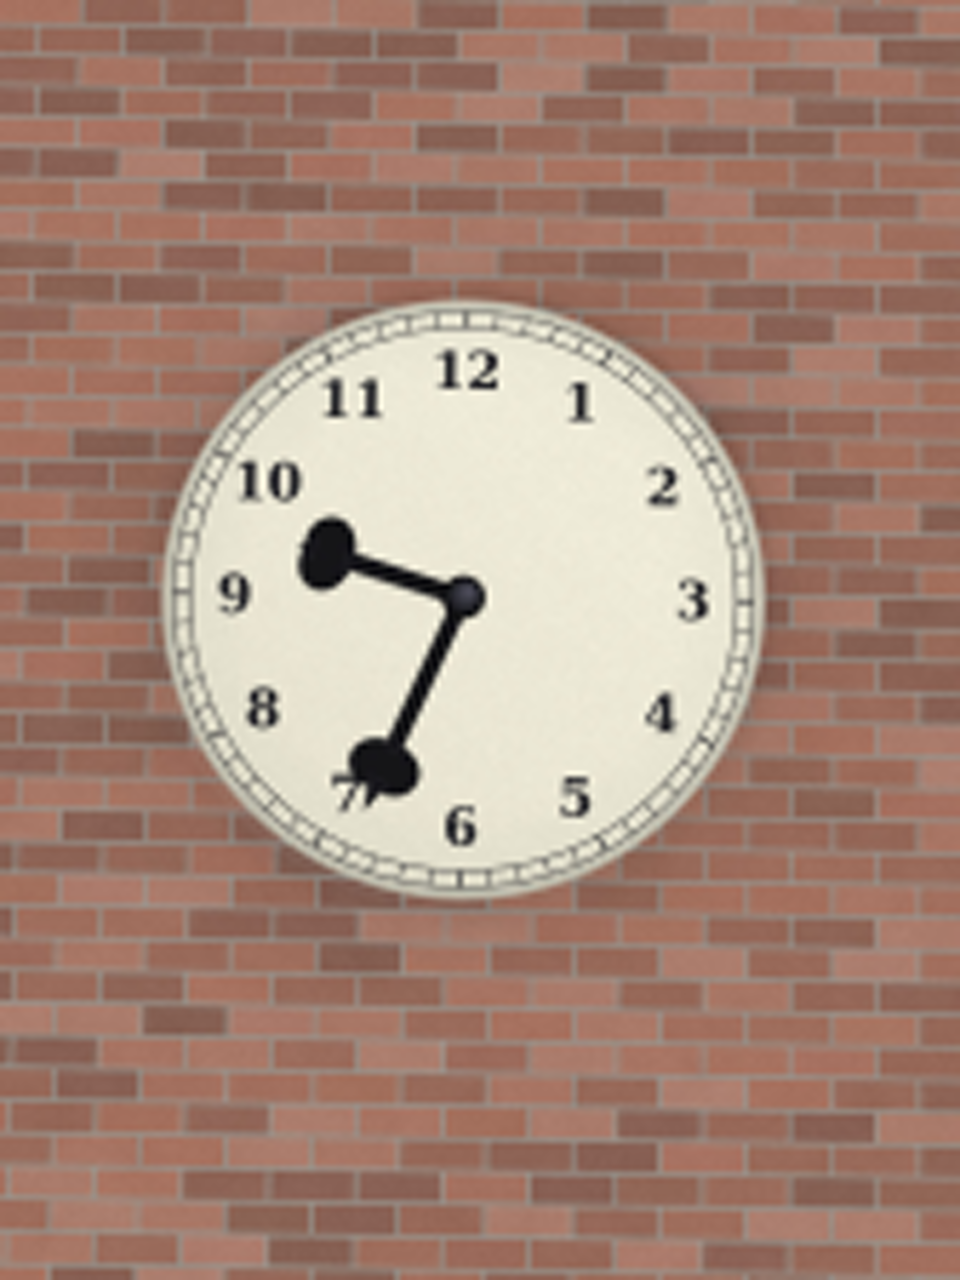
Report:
9,34
